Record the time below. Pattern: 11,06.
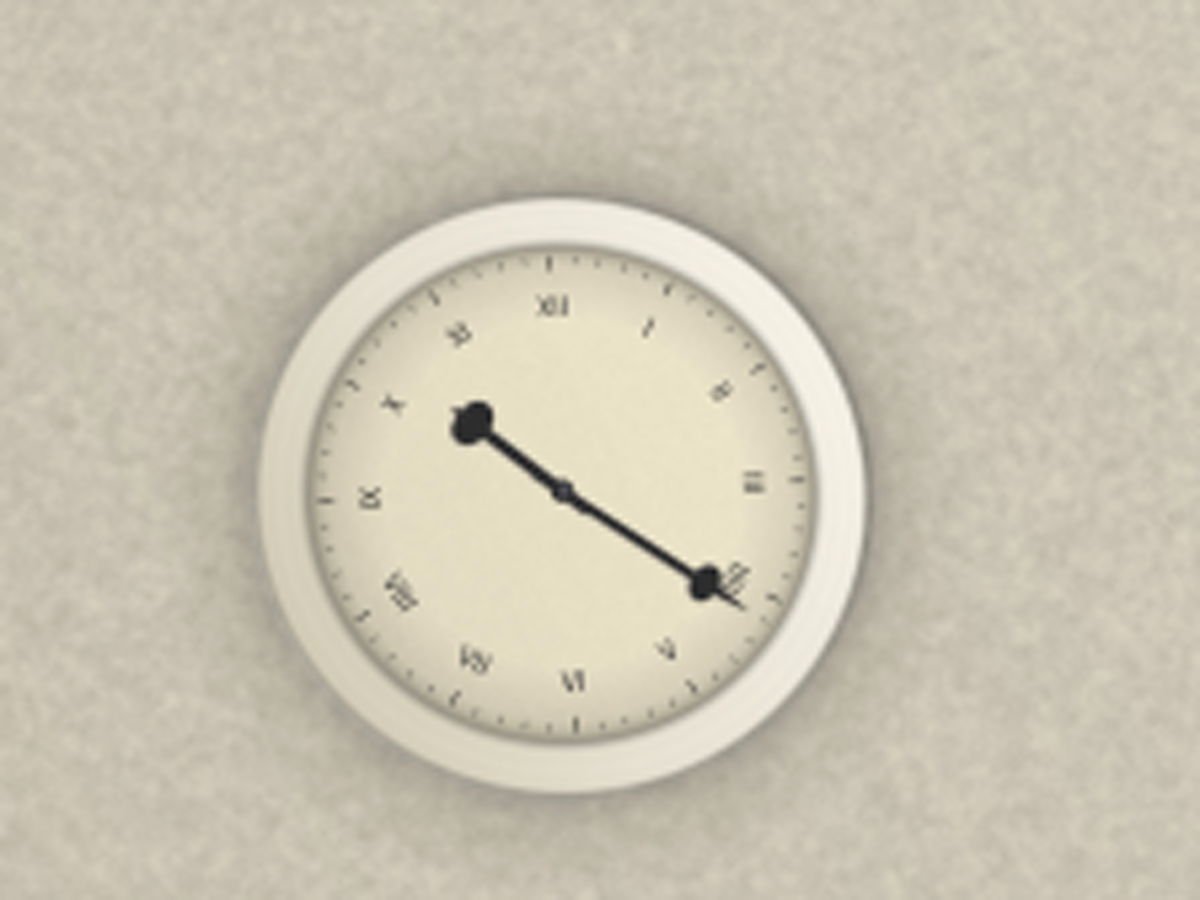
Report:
10,21
